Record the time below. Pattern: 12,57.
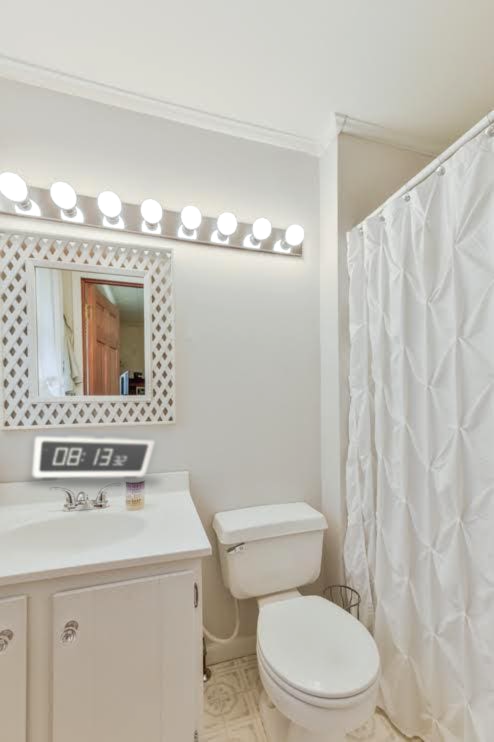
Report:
8,13
